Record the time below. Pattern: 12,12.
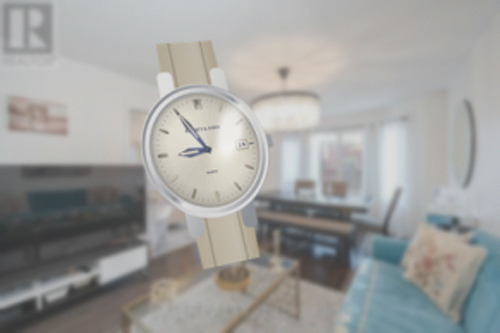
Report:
8,55
